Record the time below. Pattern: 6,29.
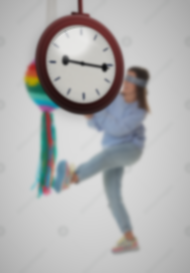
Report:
9,16
